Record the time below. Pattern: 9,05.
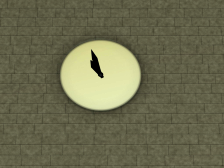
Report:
10,57
